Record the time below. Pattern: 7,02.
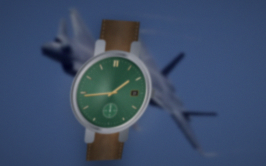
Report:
1,44
